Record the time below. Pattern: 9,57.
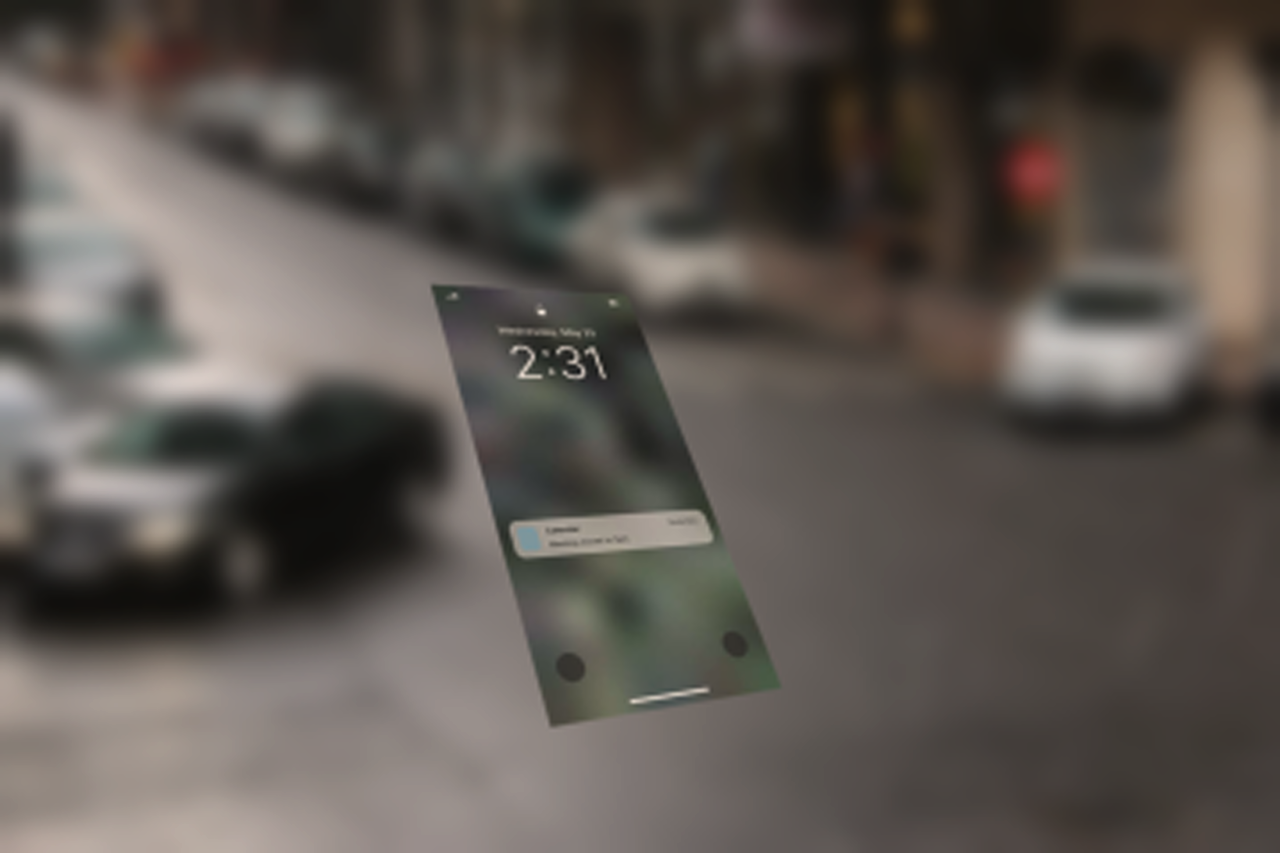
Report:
2,31
